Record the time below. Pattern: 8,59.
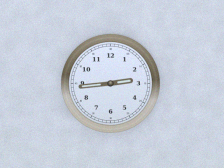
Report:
2,44
